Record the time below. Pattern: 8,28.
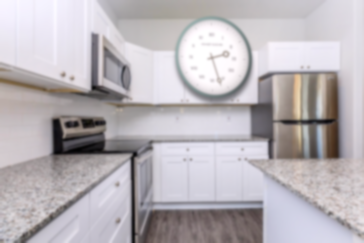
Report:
2,27
